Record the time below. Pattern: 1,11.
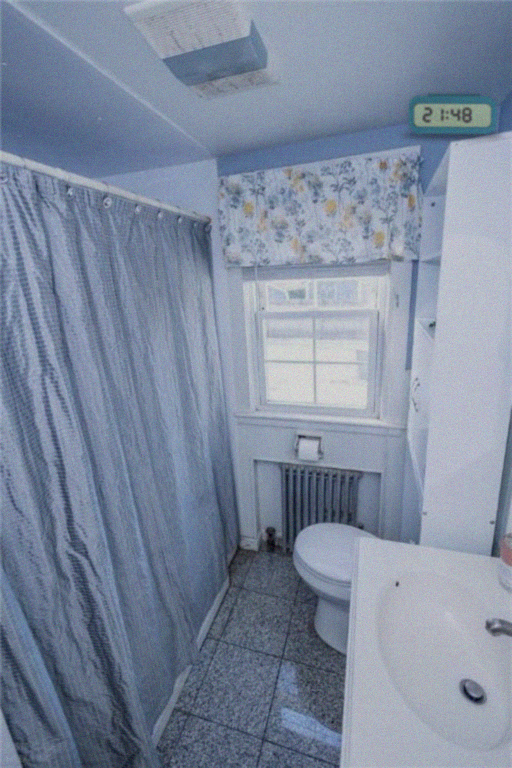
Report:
21,48
